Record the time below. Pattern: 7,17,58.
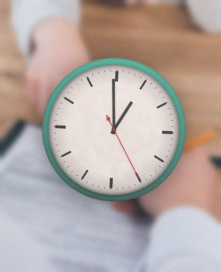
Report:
12,59,25
